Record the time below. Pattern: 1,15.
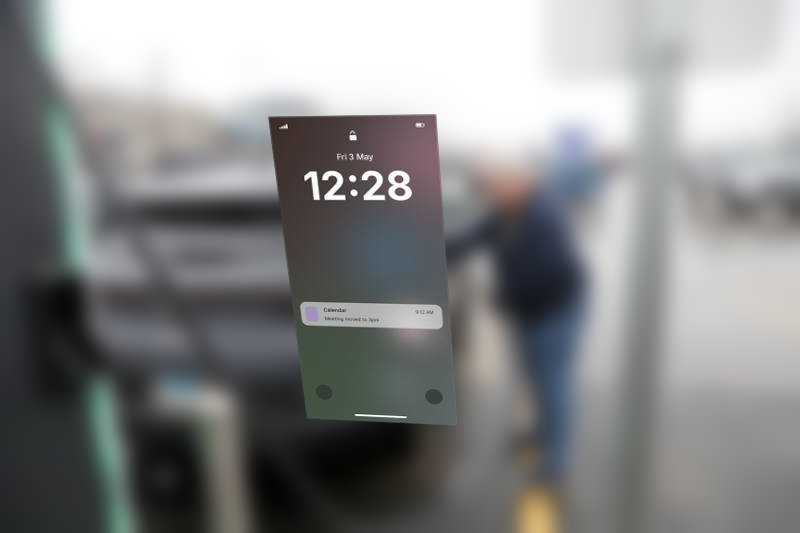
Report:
12,28
